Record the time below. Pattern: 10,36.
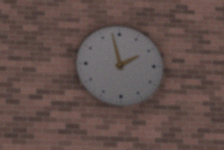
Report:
1,58
